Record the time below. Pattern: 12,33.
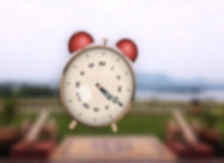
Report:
4,20
